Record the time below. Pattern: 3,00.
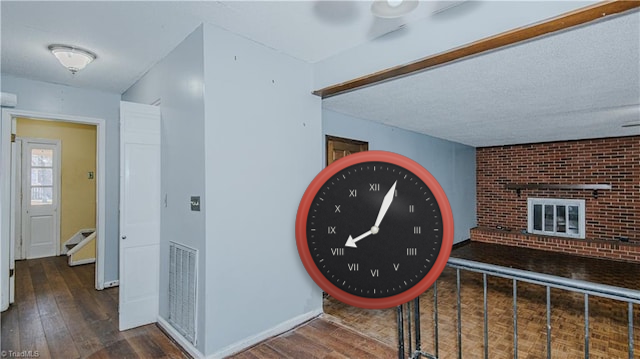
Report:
8,04
